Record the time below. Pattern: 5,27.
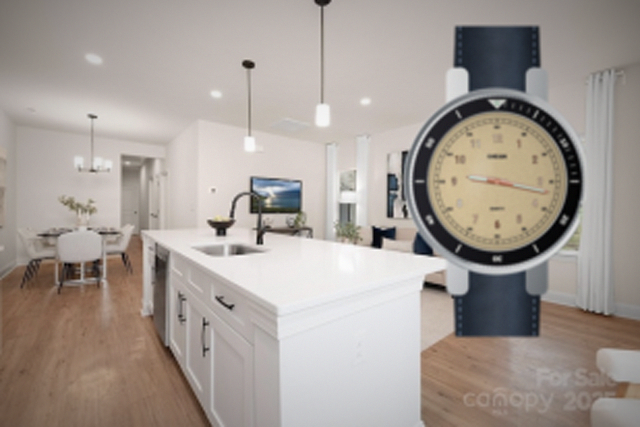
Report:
9,17
